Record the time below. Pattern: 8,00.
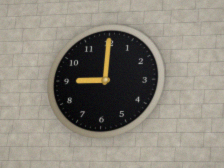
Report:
9,00
